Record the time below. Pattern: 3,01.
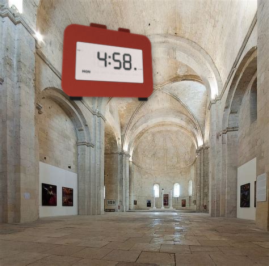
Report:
4,58
